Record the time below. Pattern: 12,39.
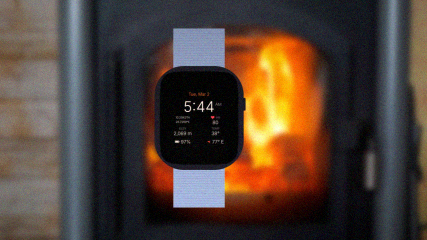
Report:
5,44
